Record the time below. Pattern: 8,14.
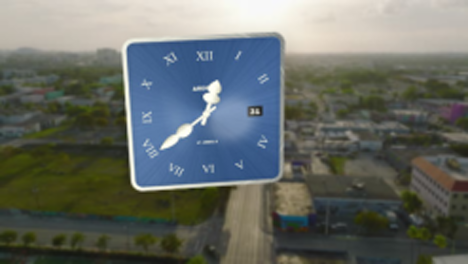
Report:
12,39
